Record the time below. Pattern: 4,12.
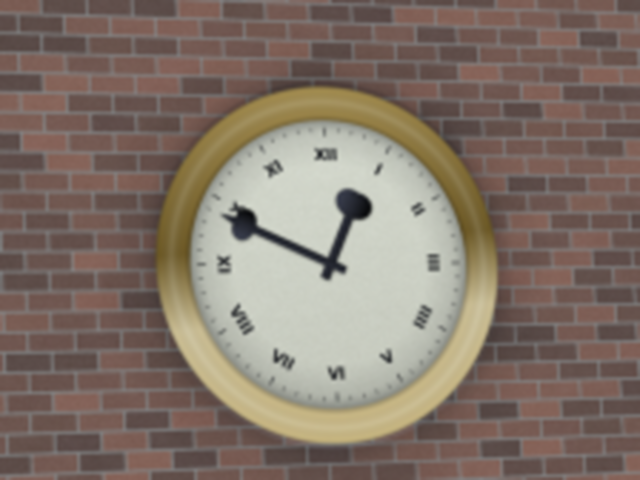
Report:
12,49
